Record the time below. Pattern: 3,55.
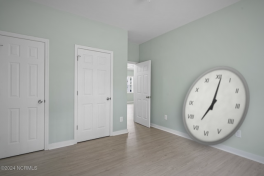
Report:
7,01
